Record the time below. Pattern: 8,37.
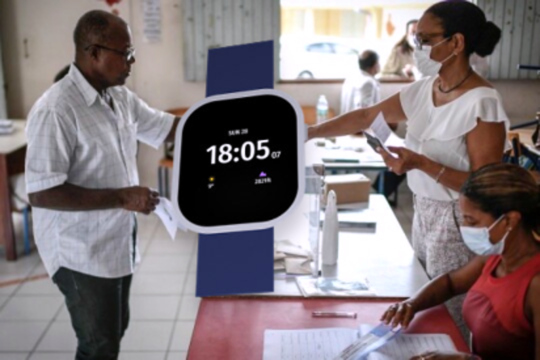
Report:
18,05
